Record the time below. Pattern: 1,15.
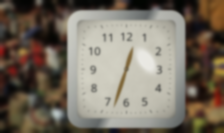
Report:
12,33
